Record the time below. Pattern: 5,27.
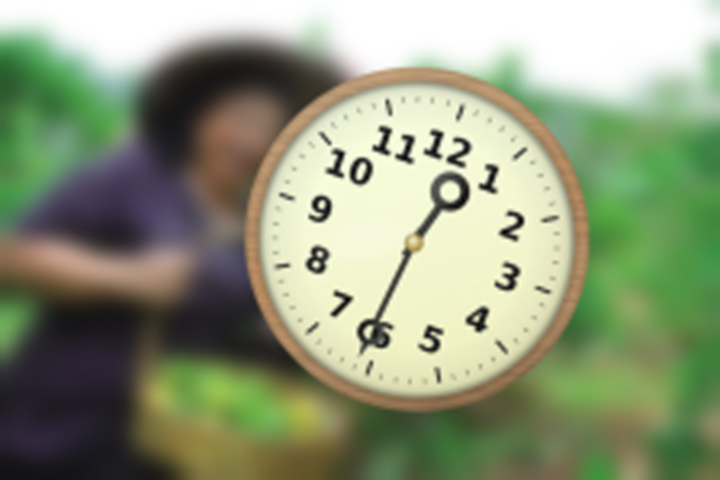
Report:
12,31
